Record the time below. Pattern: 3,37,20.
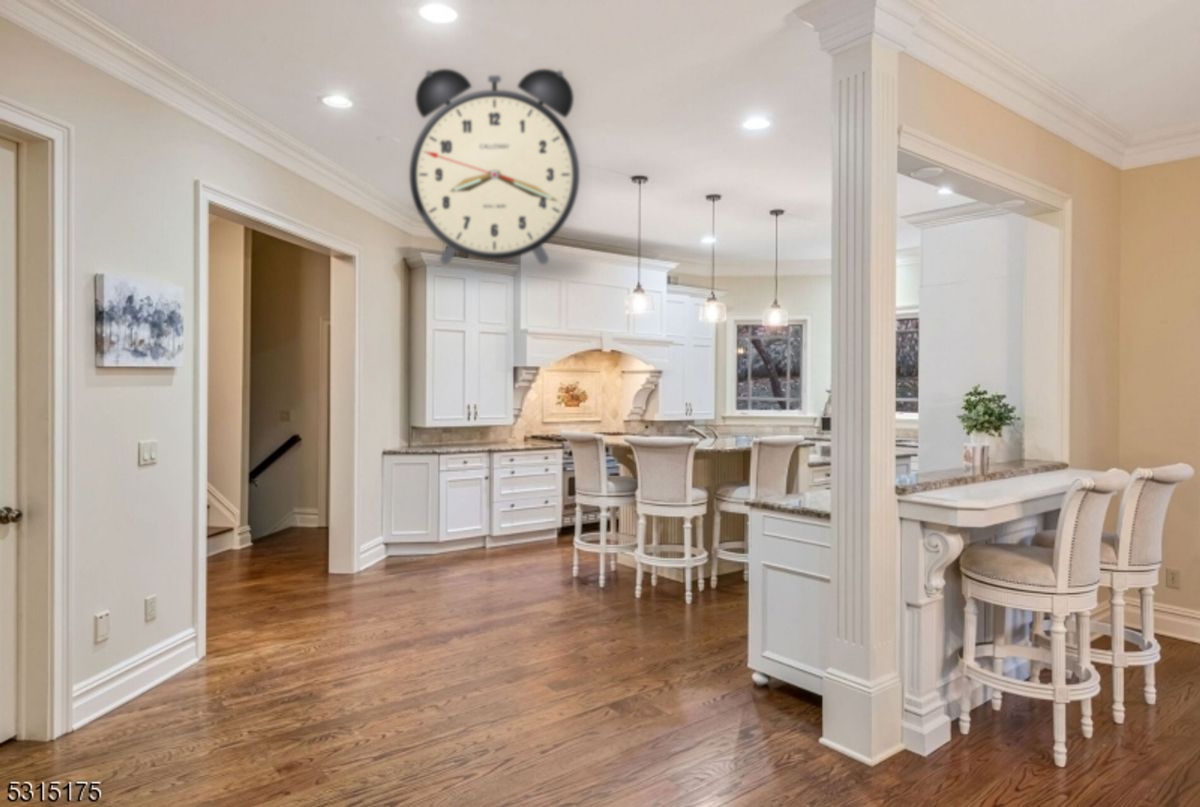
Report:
8,18,48
